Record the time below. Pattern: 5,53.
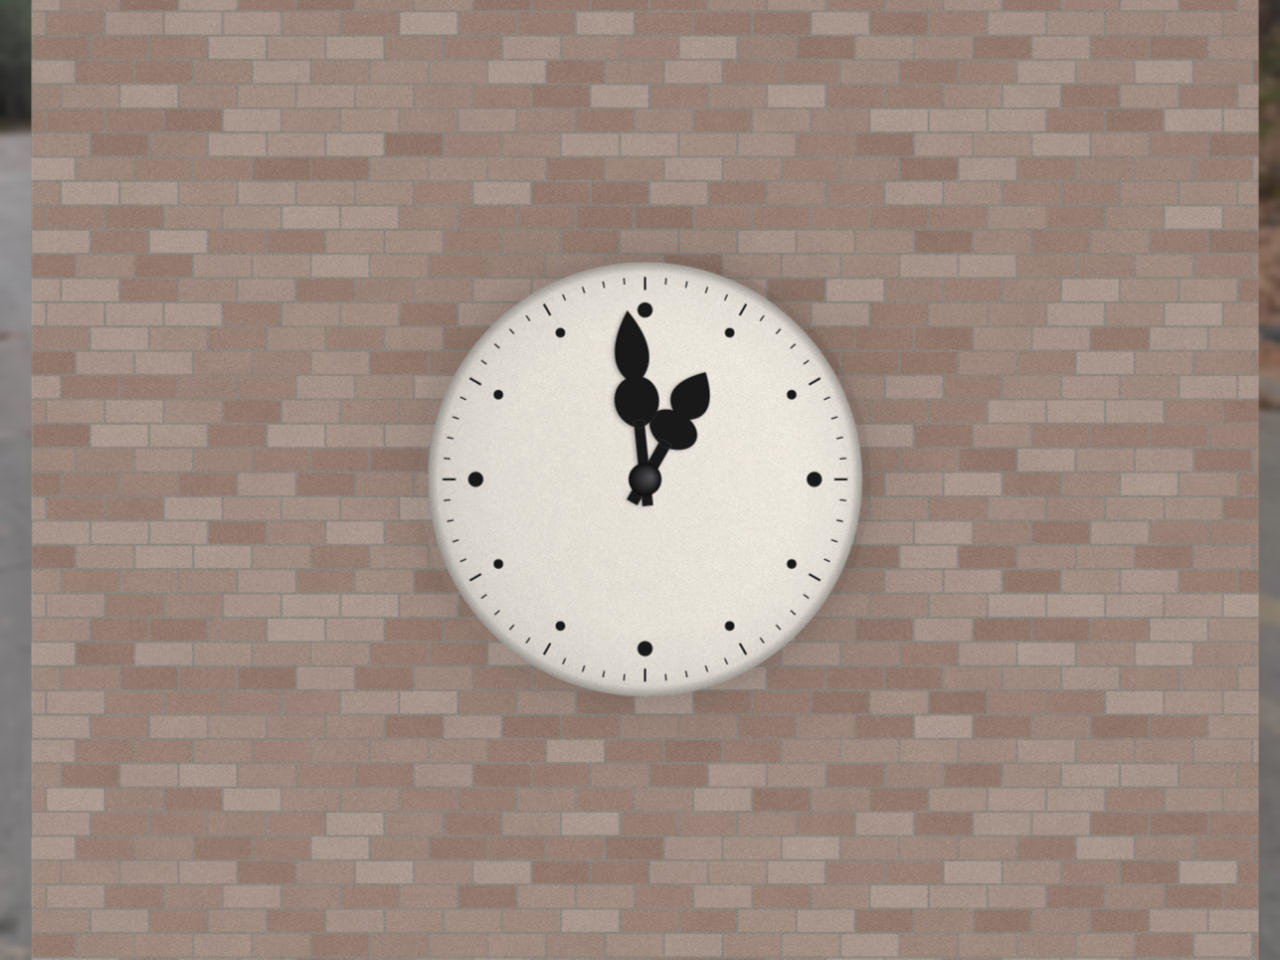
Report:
12,59
